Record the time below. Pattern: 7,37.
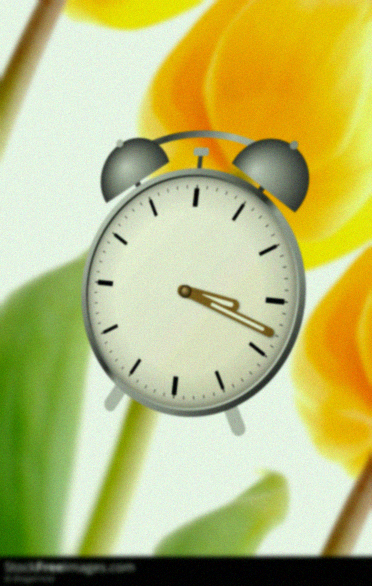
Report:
3,18
